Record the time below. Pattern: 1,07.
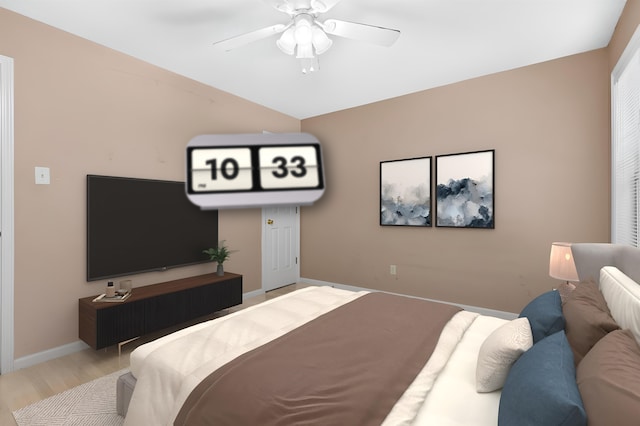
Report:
10,33
